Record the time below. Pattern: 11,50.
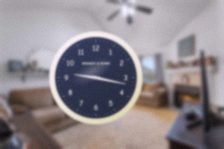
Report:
9,17
